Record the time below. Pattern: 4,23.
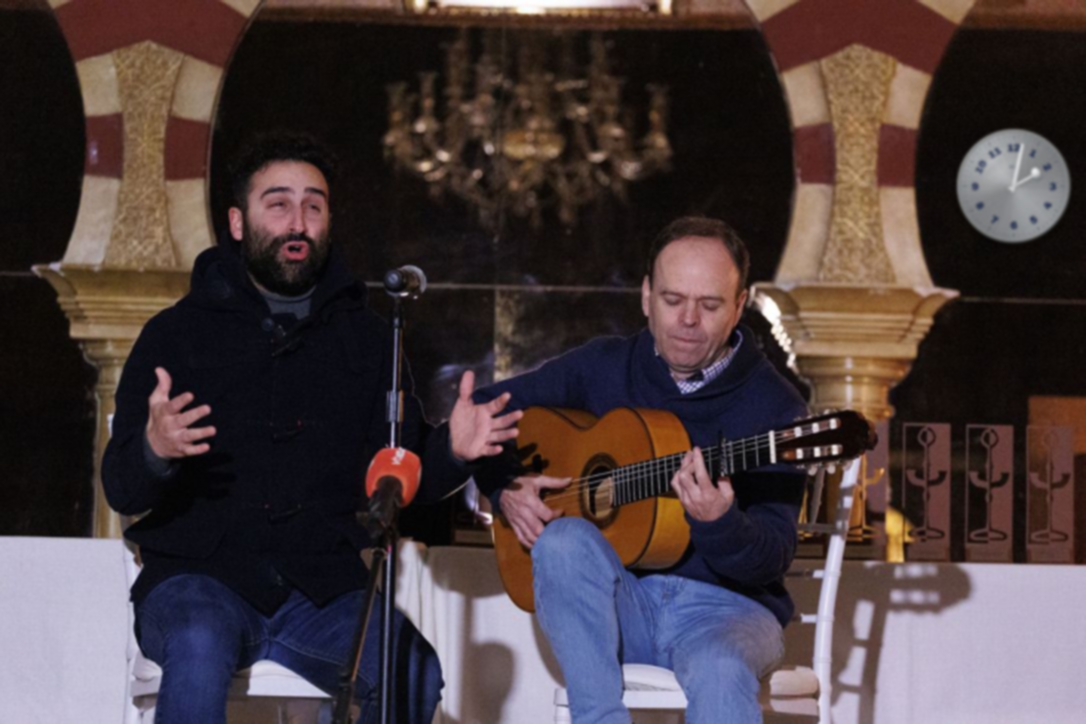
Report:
2,02
